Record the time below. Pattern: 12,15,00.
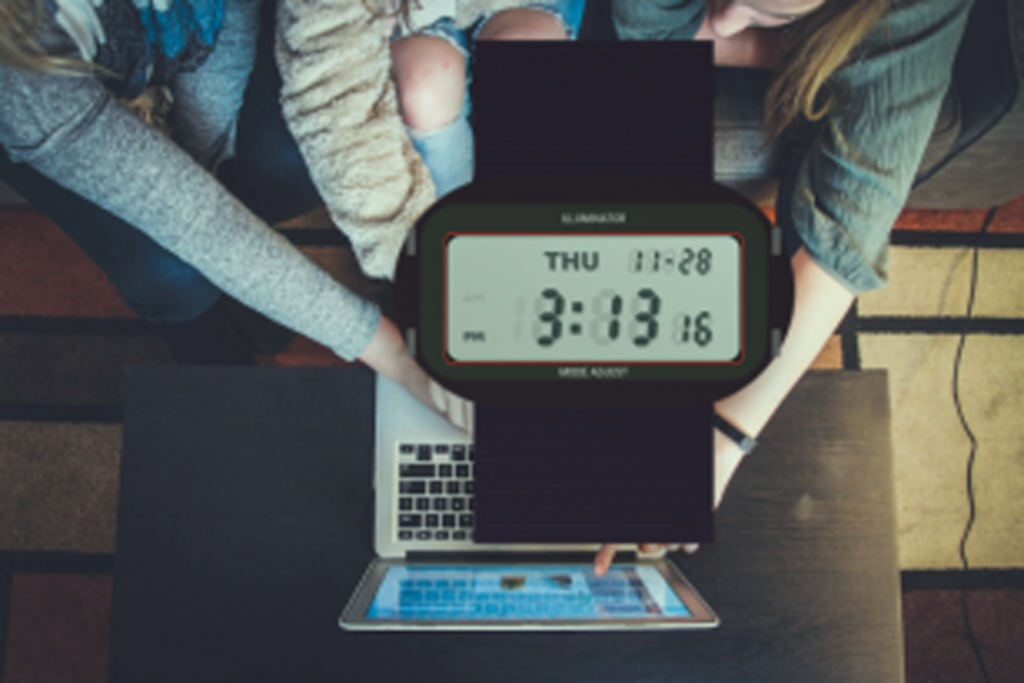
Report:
3,13,16
